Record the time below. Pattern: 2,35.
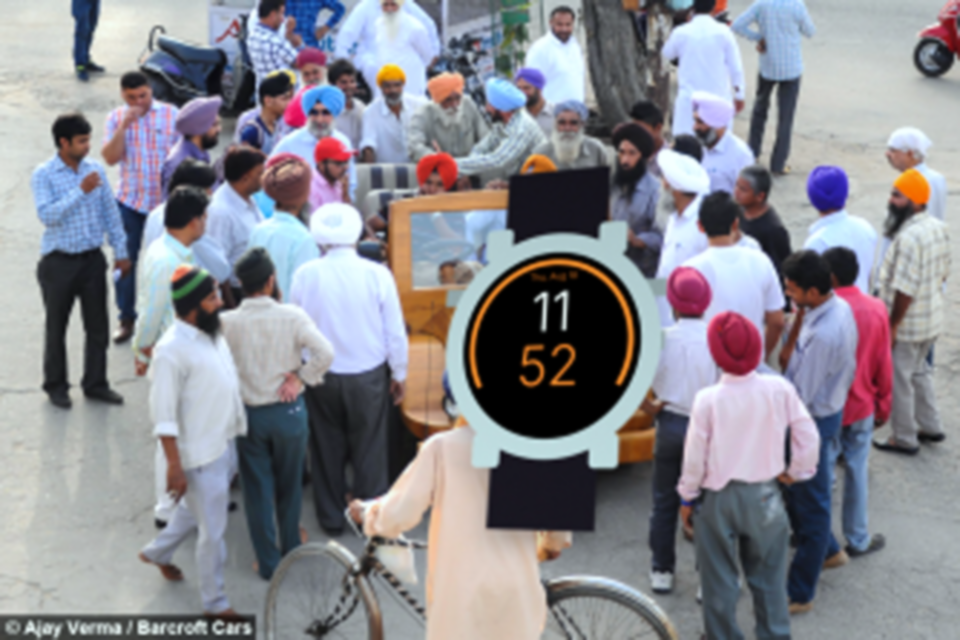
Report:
11,52
